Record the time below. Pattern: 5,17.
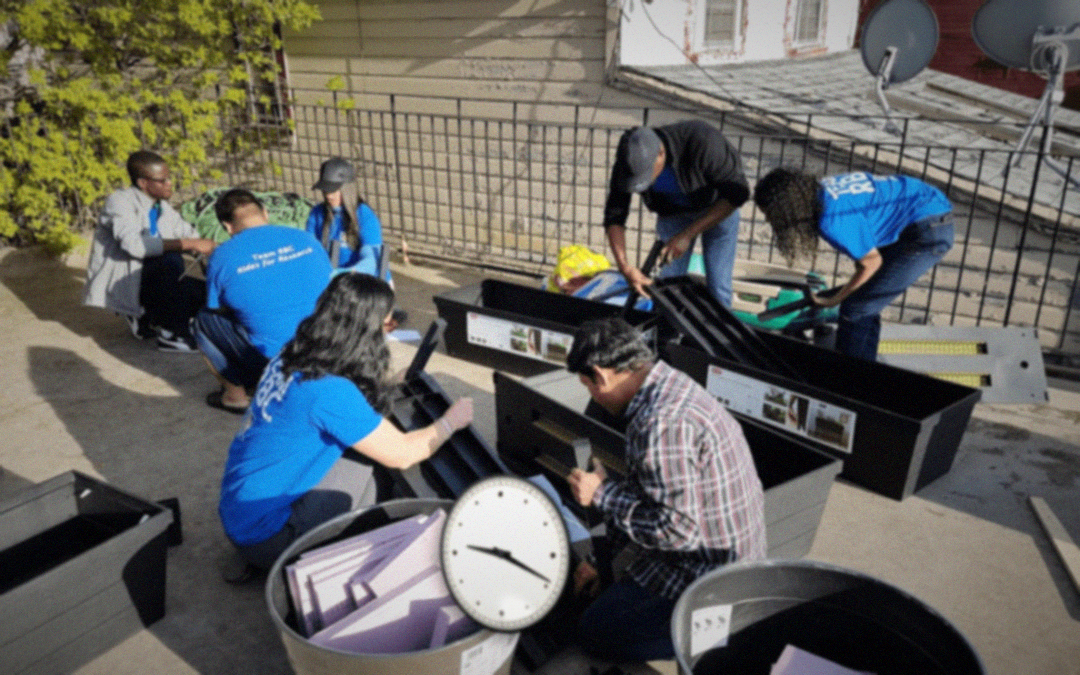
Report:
9,19
